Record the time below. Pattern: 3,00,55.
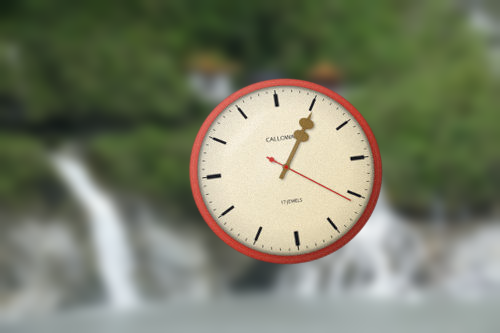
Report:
1,05,21
